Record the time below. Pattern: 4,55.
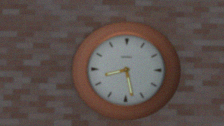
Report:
8,28
